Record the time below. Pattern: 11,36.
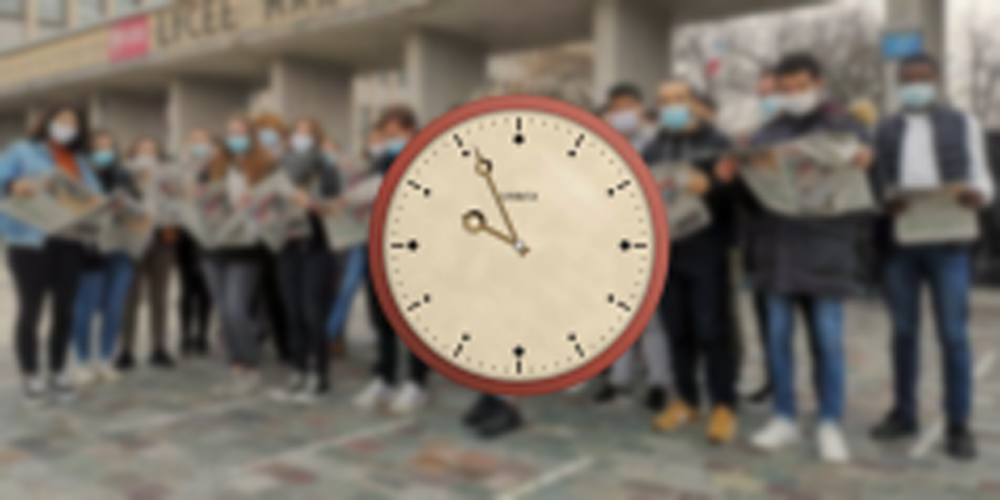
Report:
9,56
